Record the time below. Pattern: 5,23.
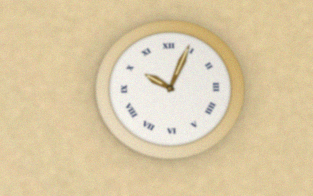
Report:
10,04
